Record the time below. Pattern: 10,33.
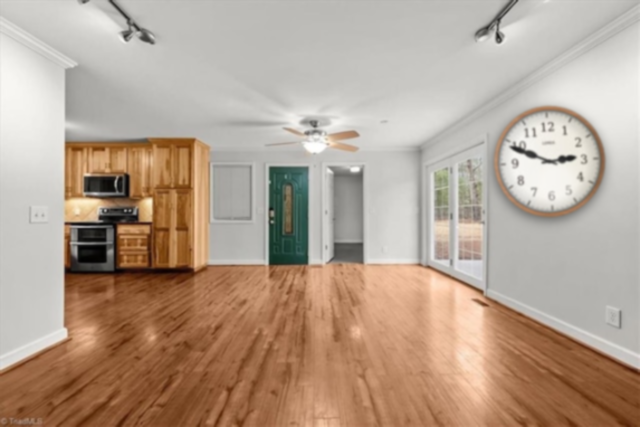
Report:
2,49
